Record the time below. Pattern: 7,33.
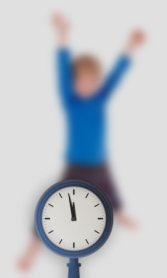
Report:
11,58
